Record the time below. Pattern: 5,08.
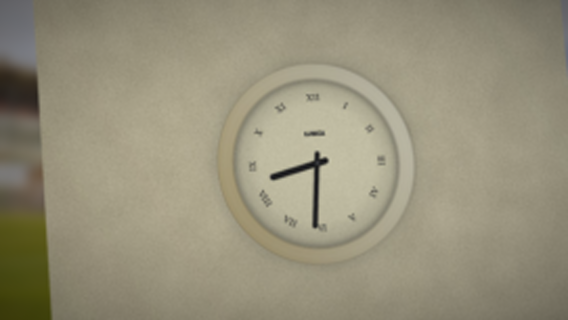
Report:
8,31
